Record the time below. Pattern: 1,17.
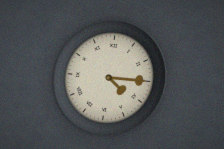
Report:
4,15
